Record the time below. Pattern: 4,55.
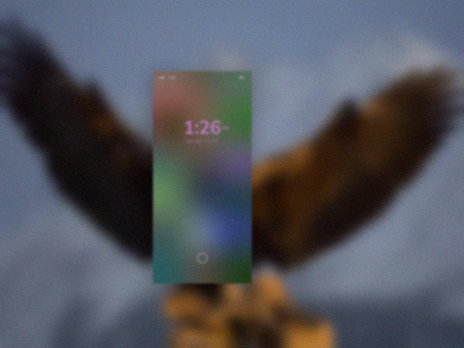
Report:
1,26
